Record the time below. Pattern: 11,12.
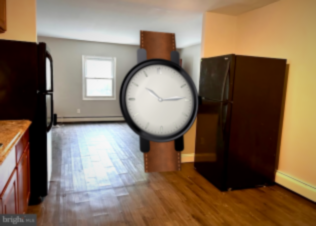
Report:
10,14
